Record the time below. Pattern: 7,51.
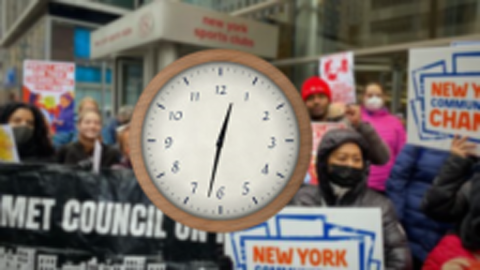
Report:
12,32
